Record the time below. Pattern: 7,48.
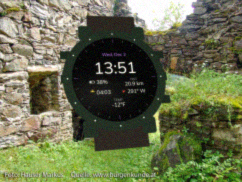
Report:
13,51
